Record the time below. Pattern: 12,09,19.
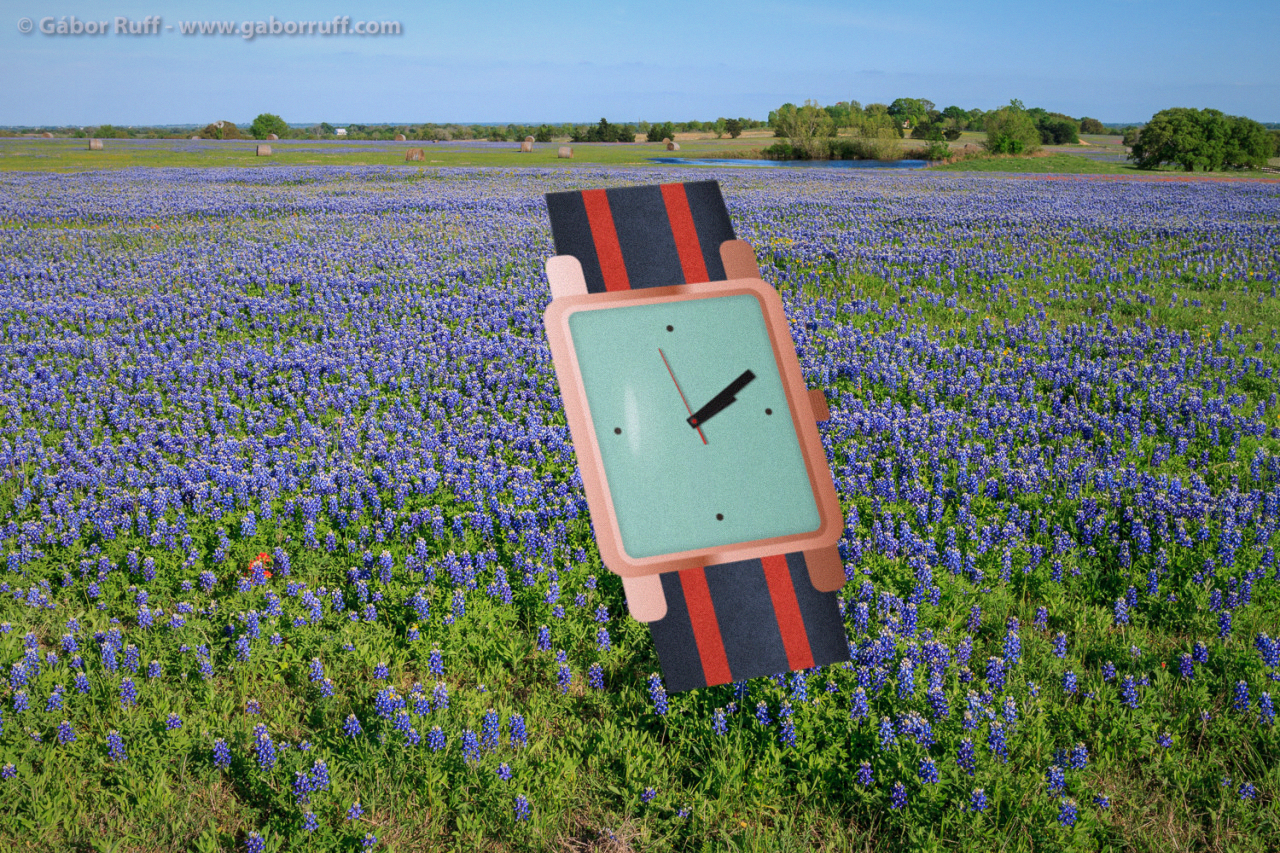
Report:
2,09,58
